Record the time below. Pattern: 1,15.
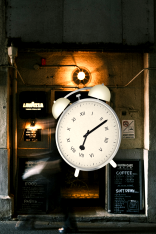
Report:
7,12
